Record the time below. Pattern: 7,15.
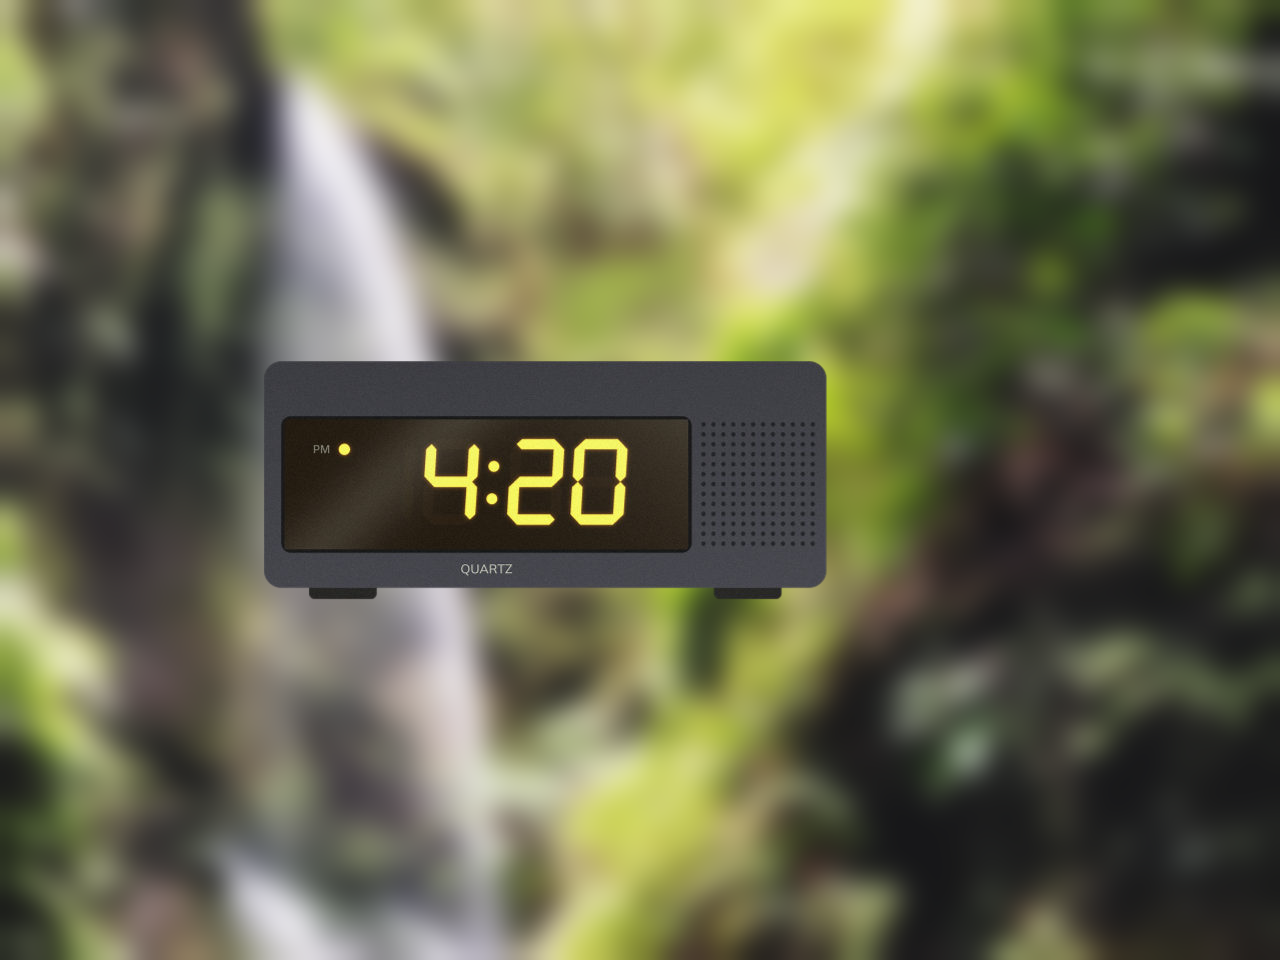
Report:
4,20
